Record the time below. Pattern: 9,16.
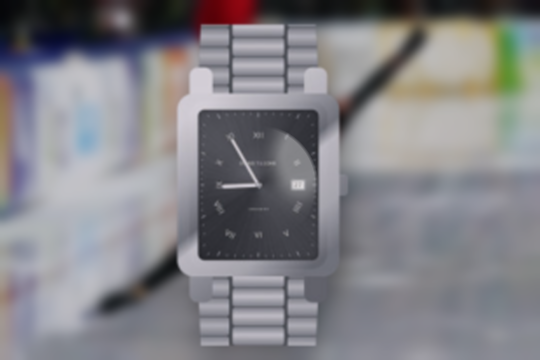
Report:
8,55
